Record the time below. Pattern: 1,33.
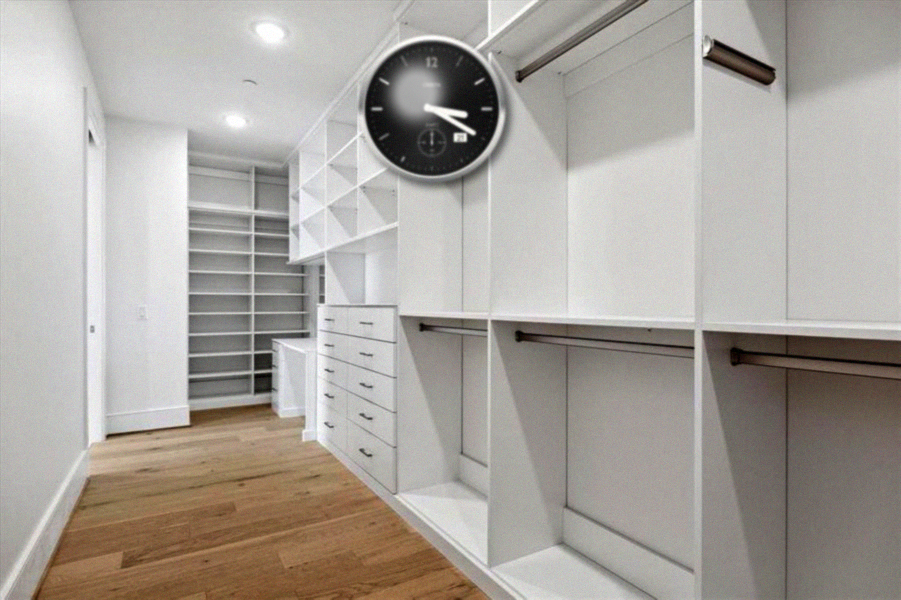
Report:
3,20
